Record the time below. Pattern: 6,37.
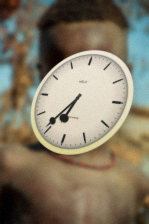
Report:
6,36
